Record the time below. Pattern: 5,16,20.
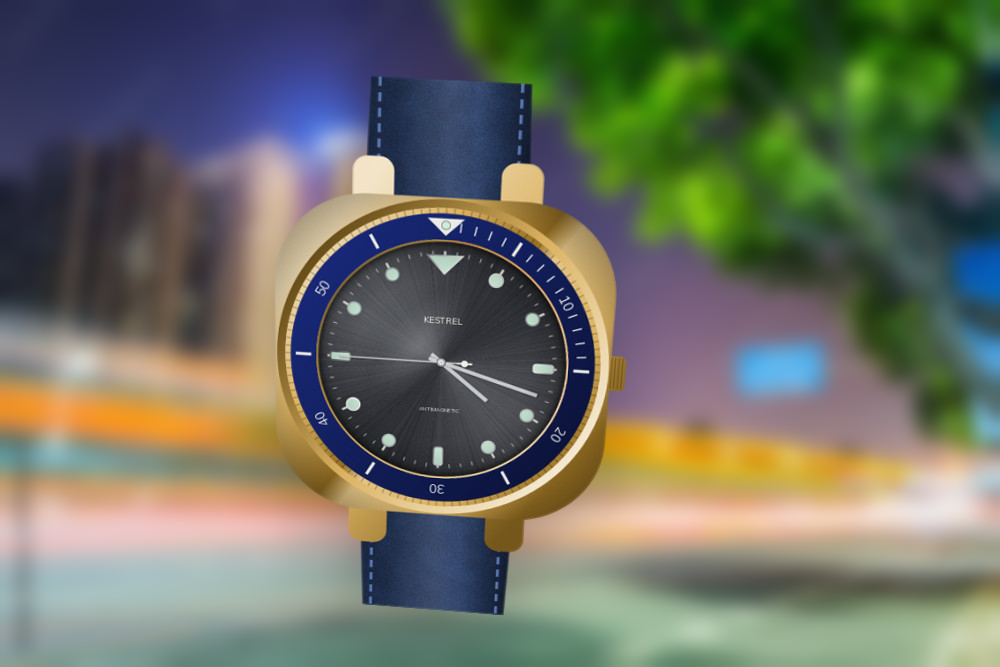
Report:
4,17,45
